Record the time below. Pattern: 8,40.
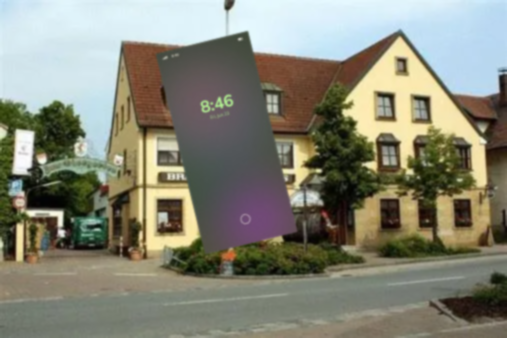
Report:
8,46
